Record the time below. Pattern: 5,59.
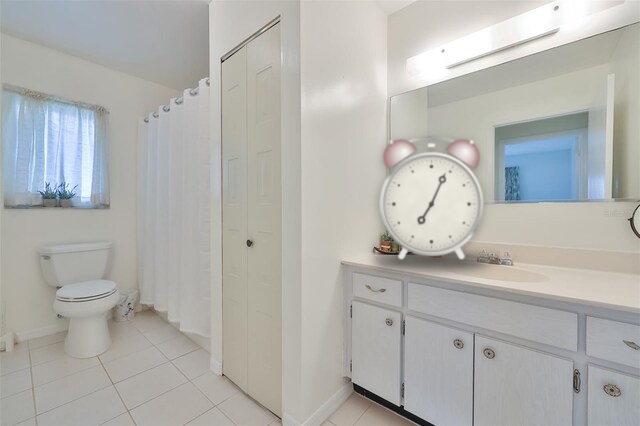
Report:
7,04
